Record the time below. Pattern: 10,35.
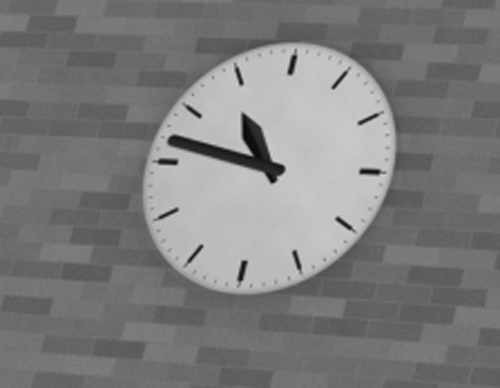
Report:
10,47
